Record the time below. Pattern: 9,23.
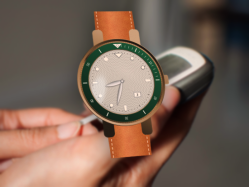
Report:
8,33
